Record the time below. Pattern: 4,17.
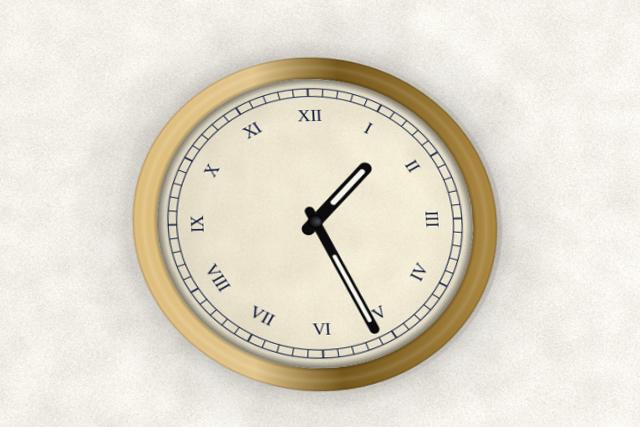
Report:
1,26
